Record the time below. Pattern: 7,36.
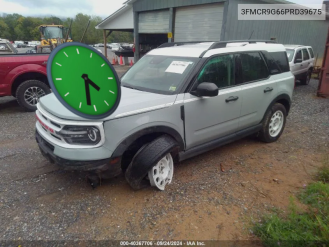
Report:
4,32
